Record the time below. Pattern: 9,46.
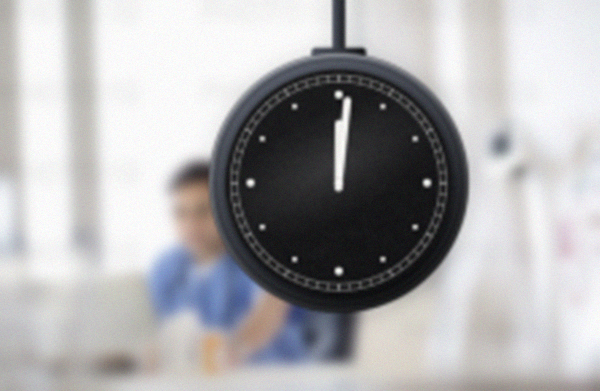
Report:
12,01
